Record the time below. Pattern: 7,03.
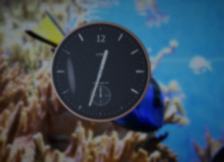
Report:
12,33
